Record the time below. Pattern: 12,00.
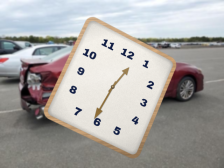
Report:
12,31
